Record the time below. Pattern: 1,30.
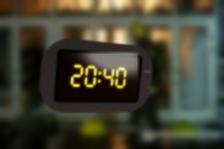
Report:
20,40
